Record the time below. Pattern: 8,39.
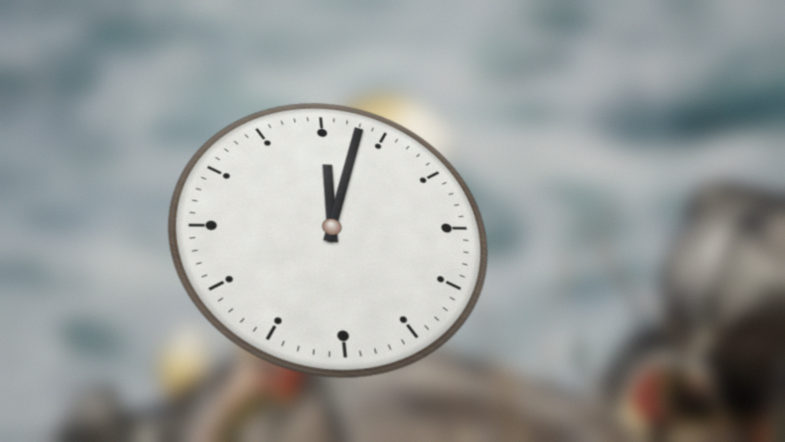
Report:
12,03
